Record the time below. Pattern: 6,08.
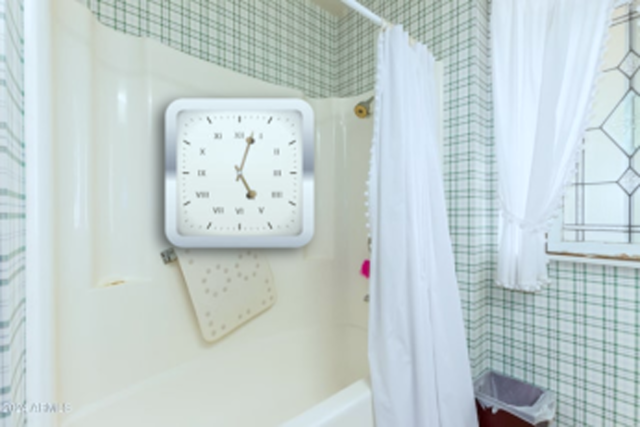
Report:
5,03
